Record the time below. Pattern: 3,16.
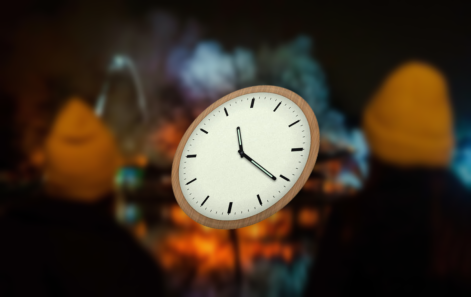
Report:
11,21
